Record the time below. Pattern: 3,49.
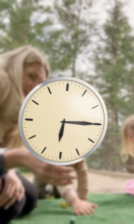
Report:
6,15
